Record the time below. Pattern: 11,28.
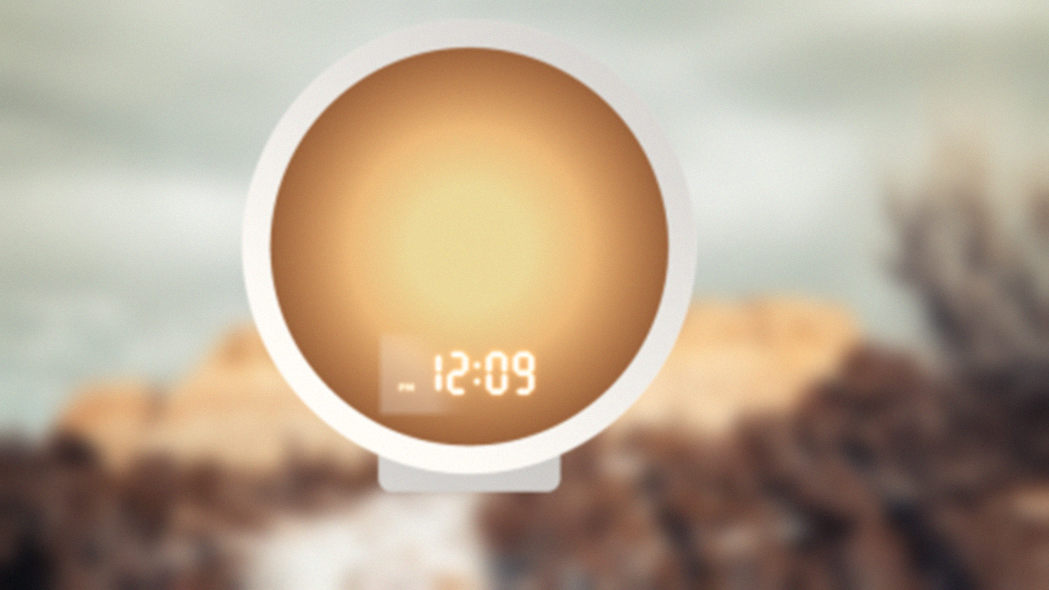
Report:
12,09
